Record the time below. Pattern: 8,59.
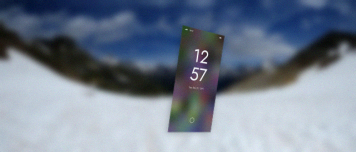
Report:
12,57
